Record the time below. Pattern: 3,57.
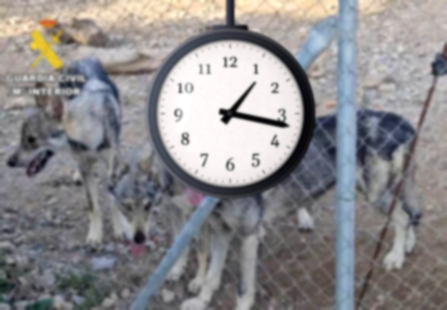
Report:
1,17
